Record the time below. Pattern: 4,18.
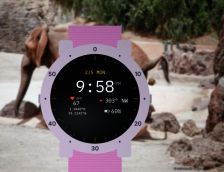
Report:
9,58
